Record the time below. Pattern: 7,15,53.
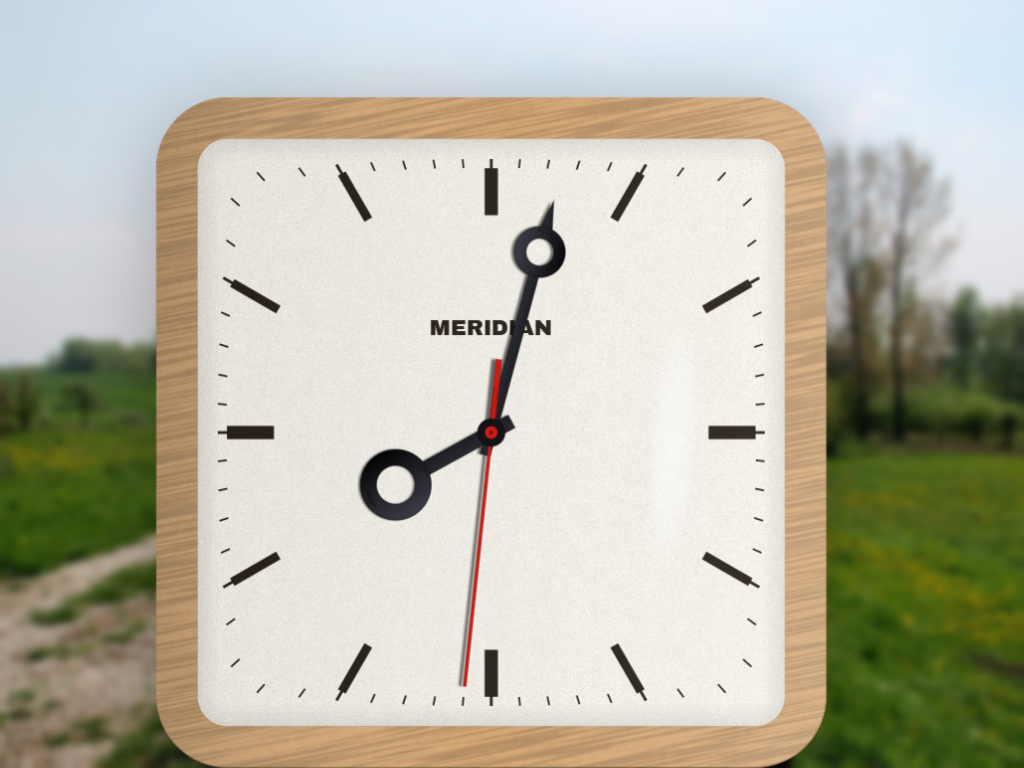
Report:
8,02,31
